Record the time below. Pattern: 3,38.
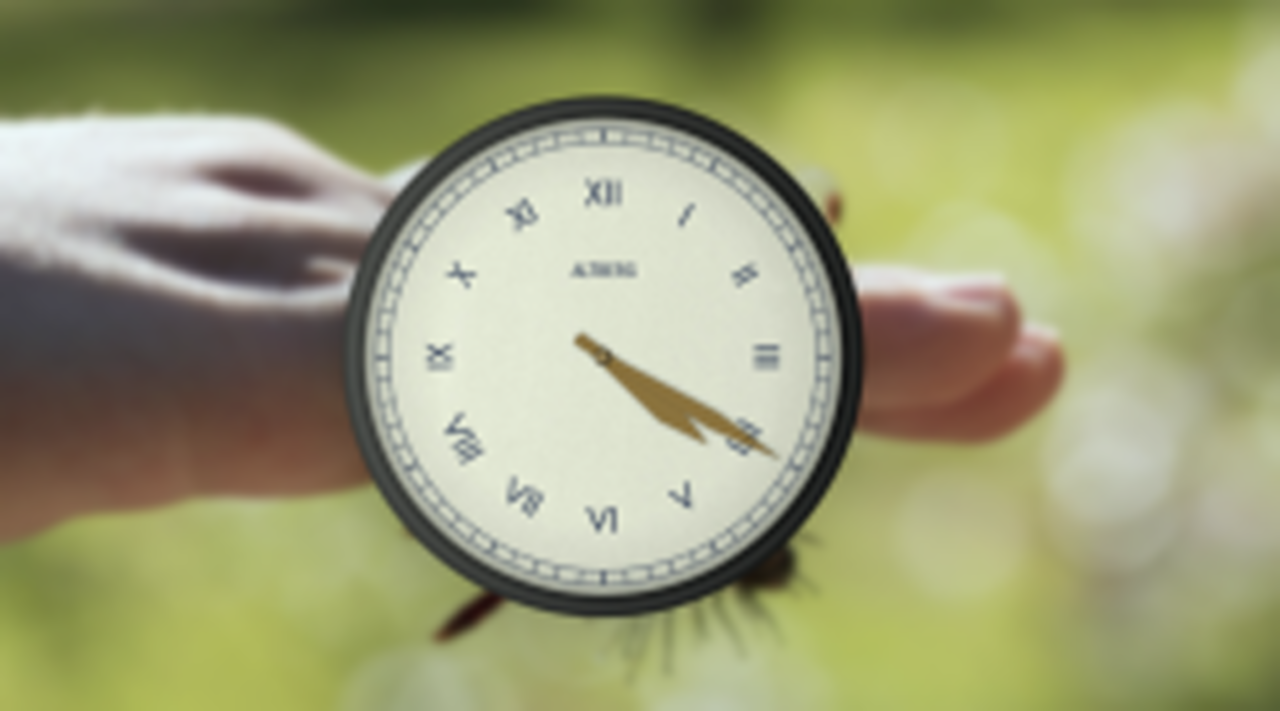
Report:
4,20
